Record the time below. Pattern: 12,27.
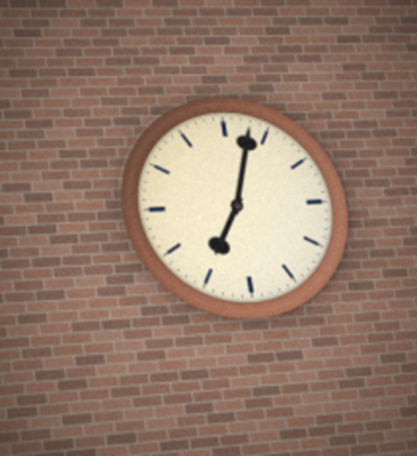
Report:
7,03
